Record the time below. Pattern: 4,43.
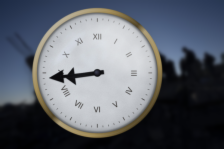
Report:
8,44
